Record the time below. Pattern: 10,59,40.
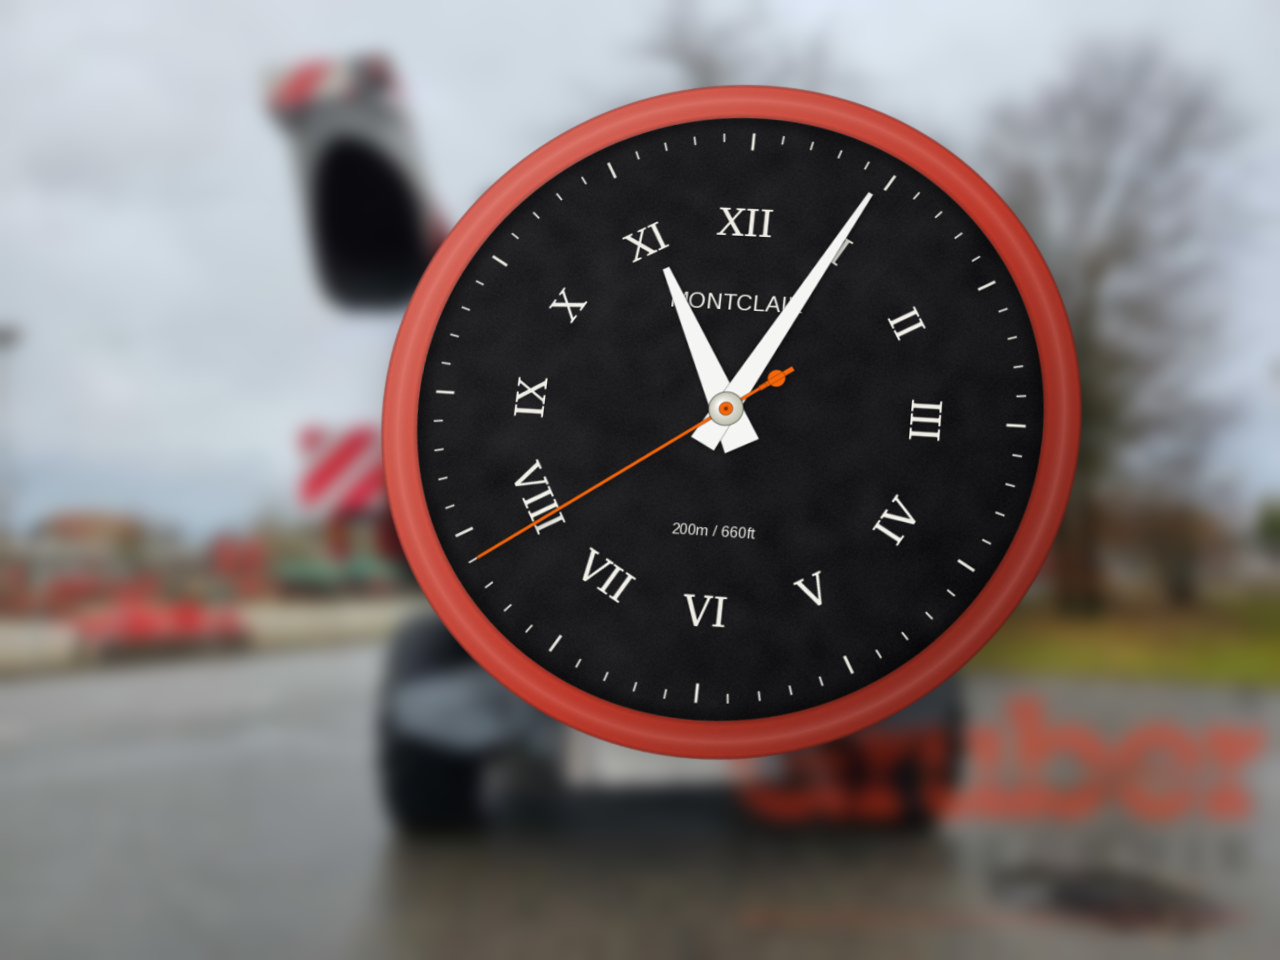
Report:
11,04,39
